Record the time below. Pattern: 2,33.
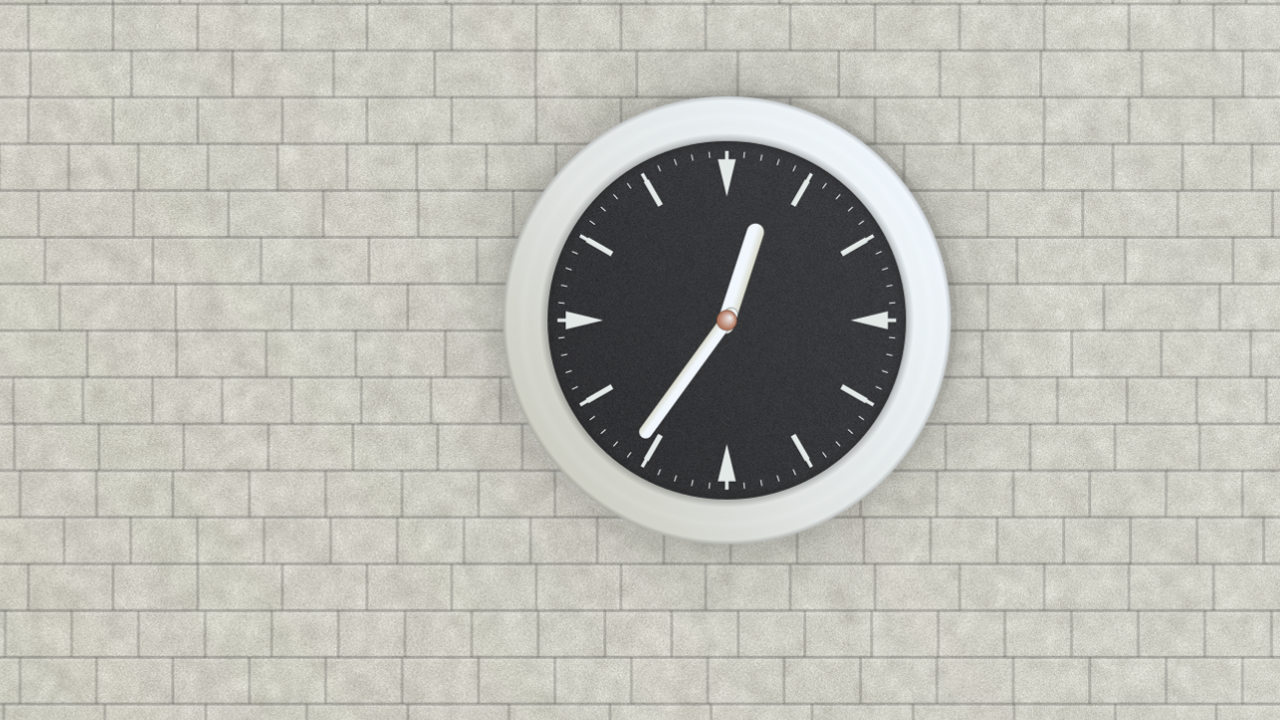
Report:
12,36
